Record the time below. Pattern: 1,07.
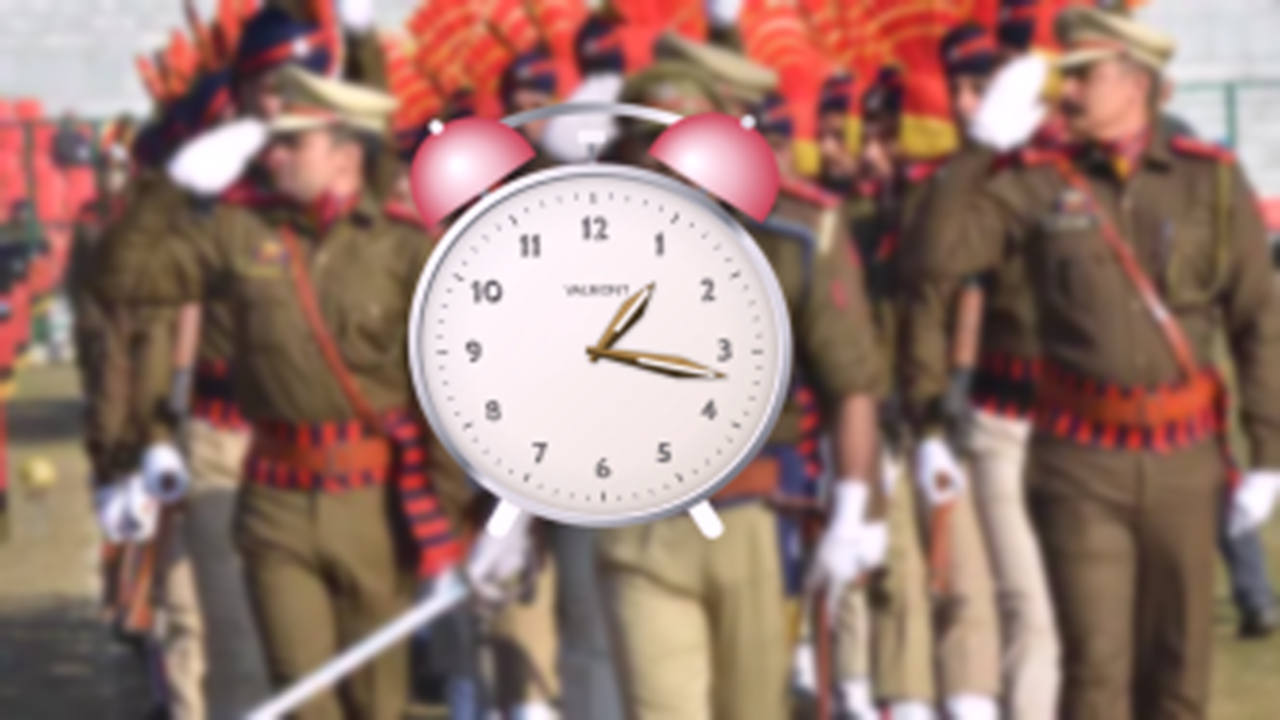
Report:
1,17
